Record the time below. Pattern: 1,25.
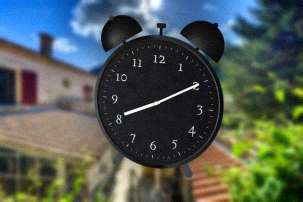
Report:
8,10
